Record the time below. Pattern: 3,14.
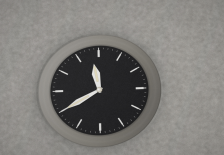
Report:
11,40
